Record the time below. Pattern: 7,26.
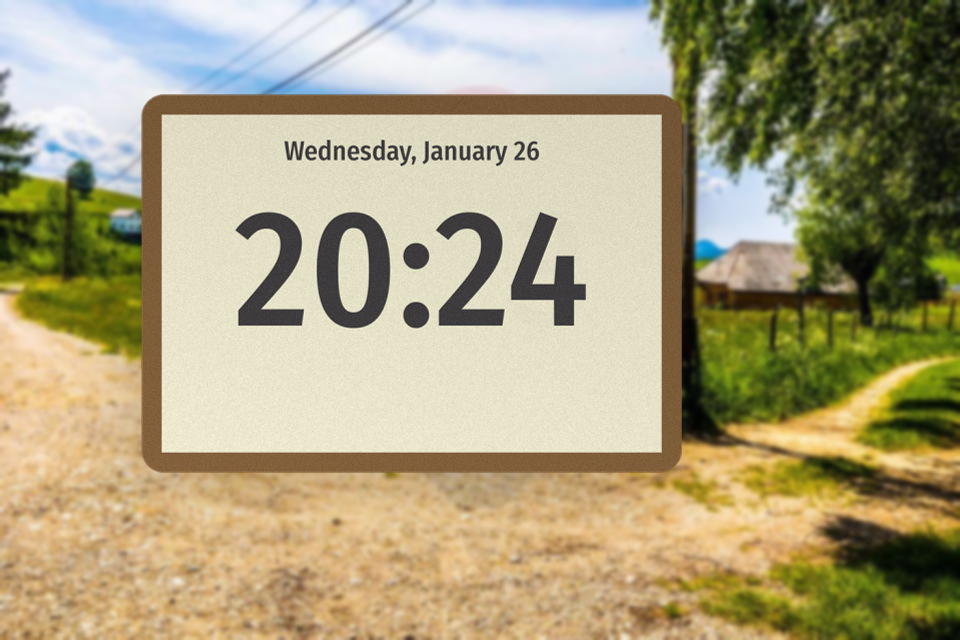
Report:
20,24
